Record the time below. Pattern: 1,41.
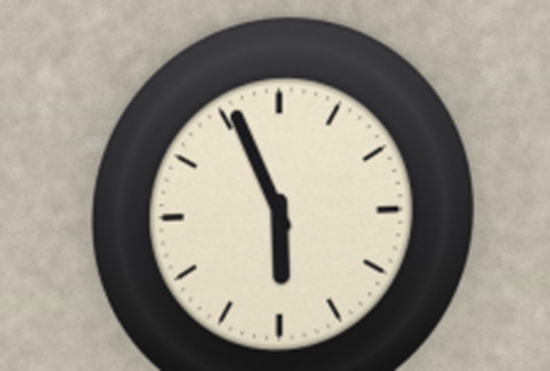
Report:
5,56
